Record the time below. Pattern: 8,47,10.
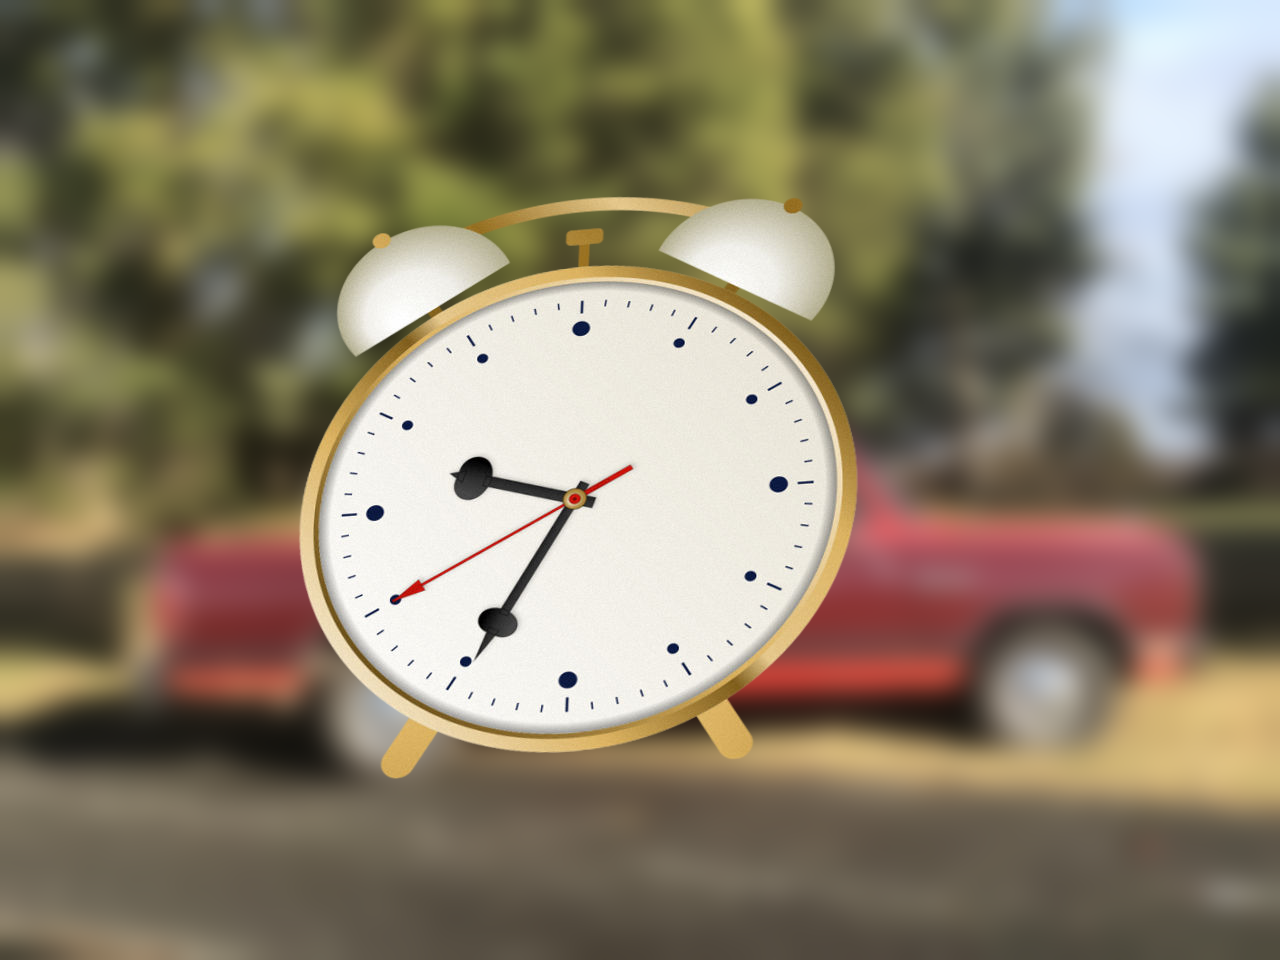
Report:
9,34,40
